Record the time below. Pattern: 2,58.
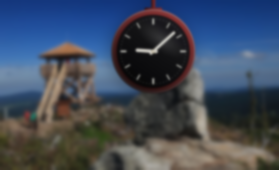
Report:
9,08
